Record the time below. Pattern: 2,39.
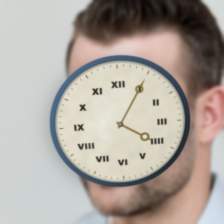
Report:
4,05
